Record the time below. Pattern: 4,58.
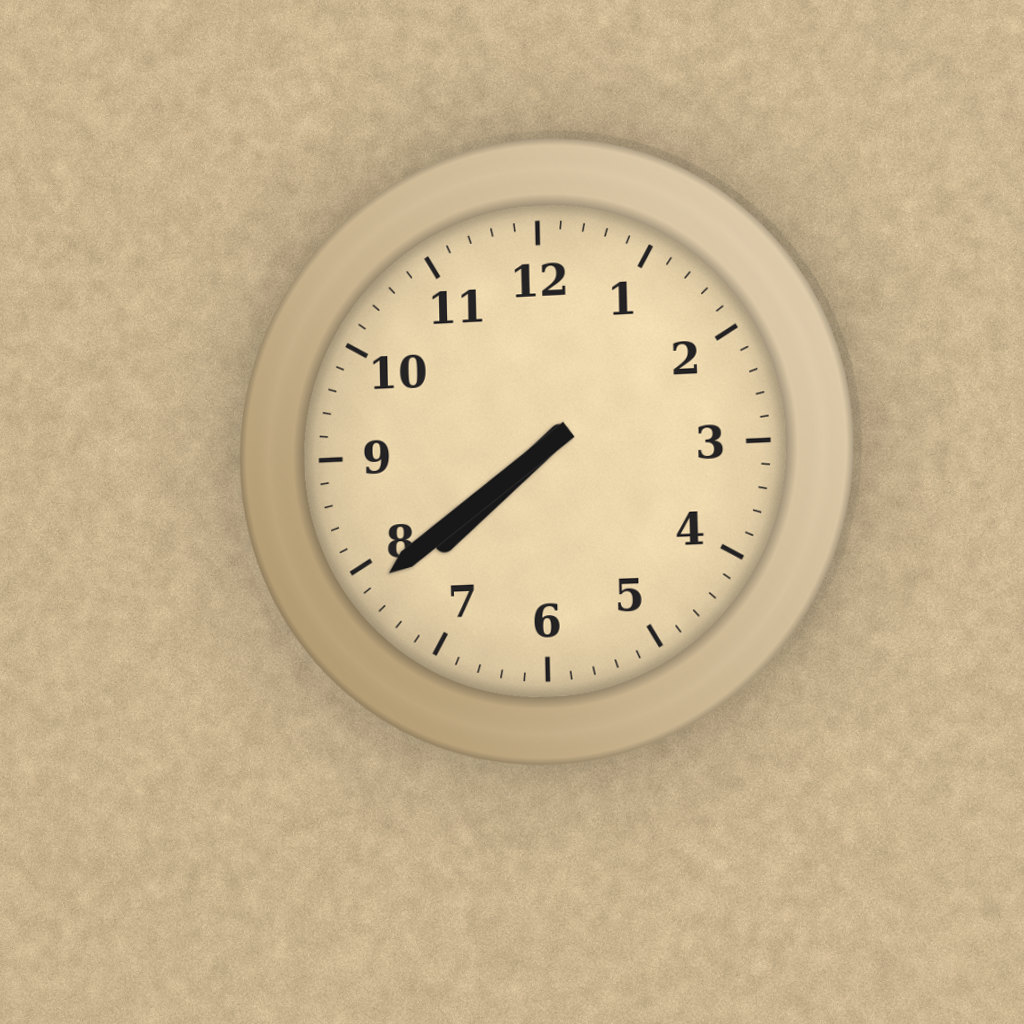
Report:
7,39
